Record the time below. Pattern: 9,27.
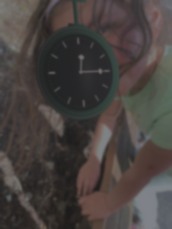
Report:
12,15
